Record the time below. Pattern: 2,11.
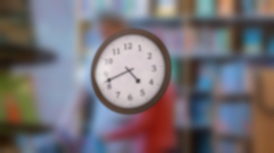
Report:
4,42
